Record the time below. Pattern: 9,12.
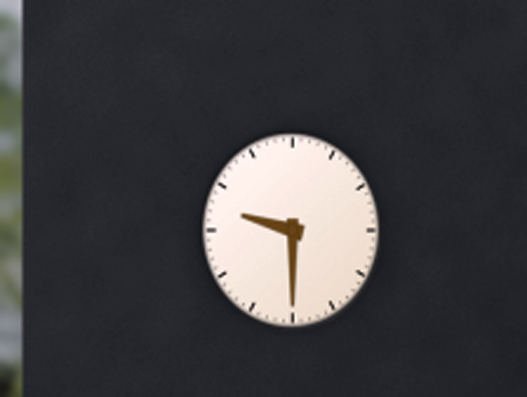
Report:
9,30
